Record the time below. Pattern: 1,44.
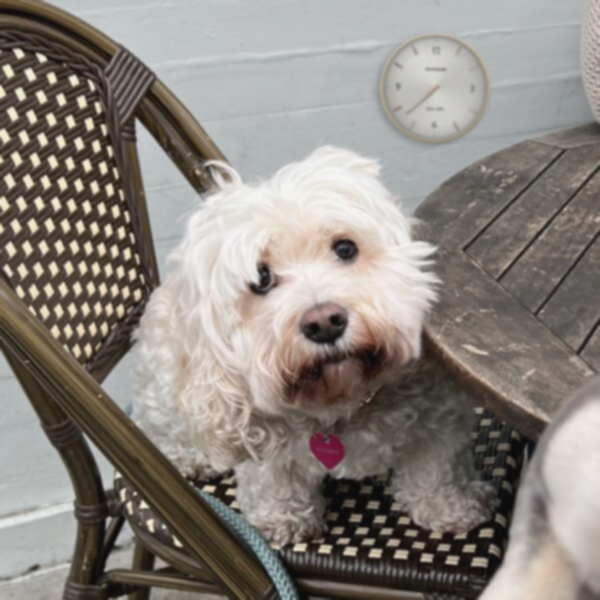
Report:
7,38
